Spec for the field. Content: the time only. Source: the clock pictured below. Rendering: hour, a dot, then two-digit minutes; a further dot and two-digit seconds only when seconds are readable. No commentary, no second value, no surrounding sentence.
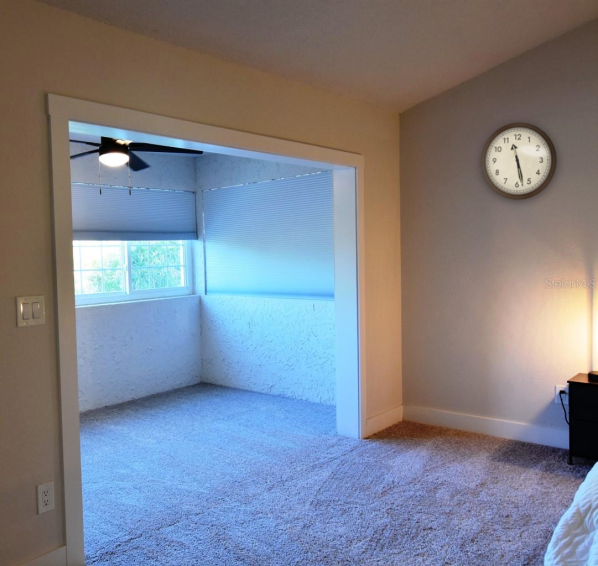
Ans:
11.28
